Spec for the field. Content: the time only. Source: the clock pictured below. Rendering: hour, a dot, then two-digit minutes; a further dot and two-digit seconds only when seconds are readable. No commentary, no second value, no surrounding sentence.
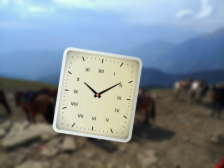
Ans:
10.09
